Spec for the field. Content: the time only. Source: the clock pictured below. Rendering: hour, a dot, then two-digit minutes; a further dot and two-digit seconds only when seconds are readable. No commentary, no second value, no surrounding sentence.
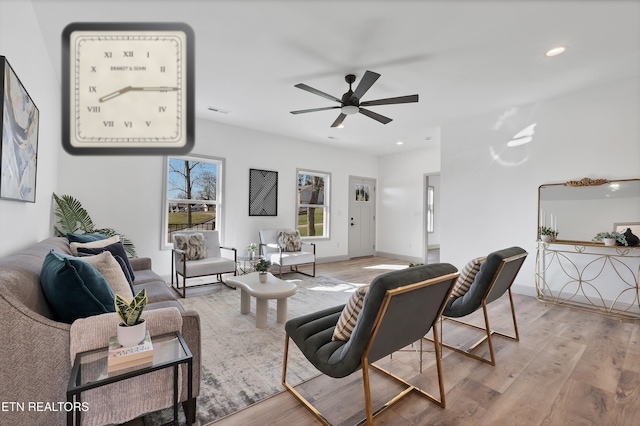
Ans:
8.15
